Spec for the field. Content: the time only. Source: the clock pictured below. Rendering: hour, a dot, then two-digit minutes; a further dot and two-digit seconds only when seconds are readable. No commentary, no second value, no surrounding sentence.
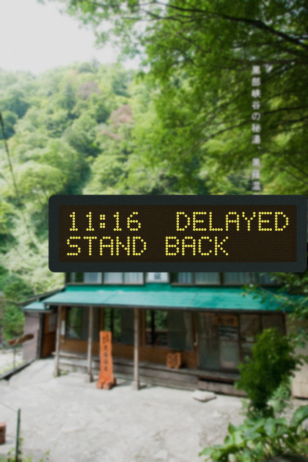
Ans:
11.16
